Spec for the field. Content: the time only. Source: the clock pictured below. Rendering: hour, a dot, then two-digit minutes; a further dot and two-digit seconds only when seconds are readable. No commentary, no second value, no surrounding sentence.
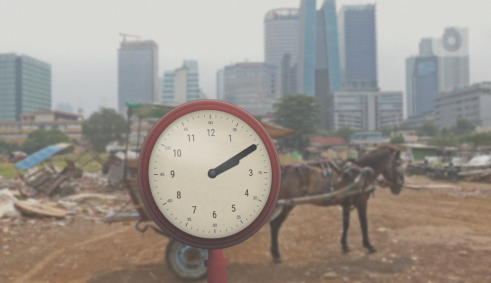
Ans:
2.10
